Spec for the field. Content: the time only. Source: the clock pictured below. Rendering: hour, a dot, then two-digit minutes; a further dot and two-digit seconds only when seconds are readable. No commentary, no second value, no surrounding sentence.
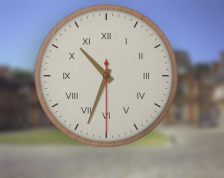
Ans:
10.33.30
